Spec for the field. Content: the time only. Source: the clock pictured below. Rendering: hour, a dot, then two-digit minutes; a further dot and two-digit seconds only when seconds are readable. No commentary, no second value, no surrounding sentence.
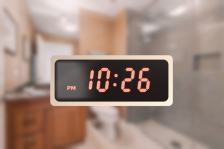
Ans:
10.26
